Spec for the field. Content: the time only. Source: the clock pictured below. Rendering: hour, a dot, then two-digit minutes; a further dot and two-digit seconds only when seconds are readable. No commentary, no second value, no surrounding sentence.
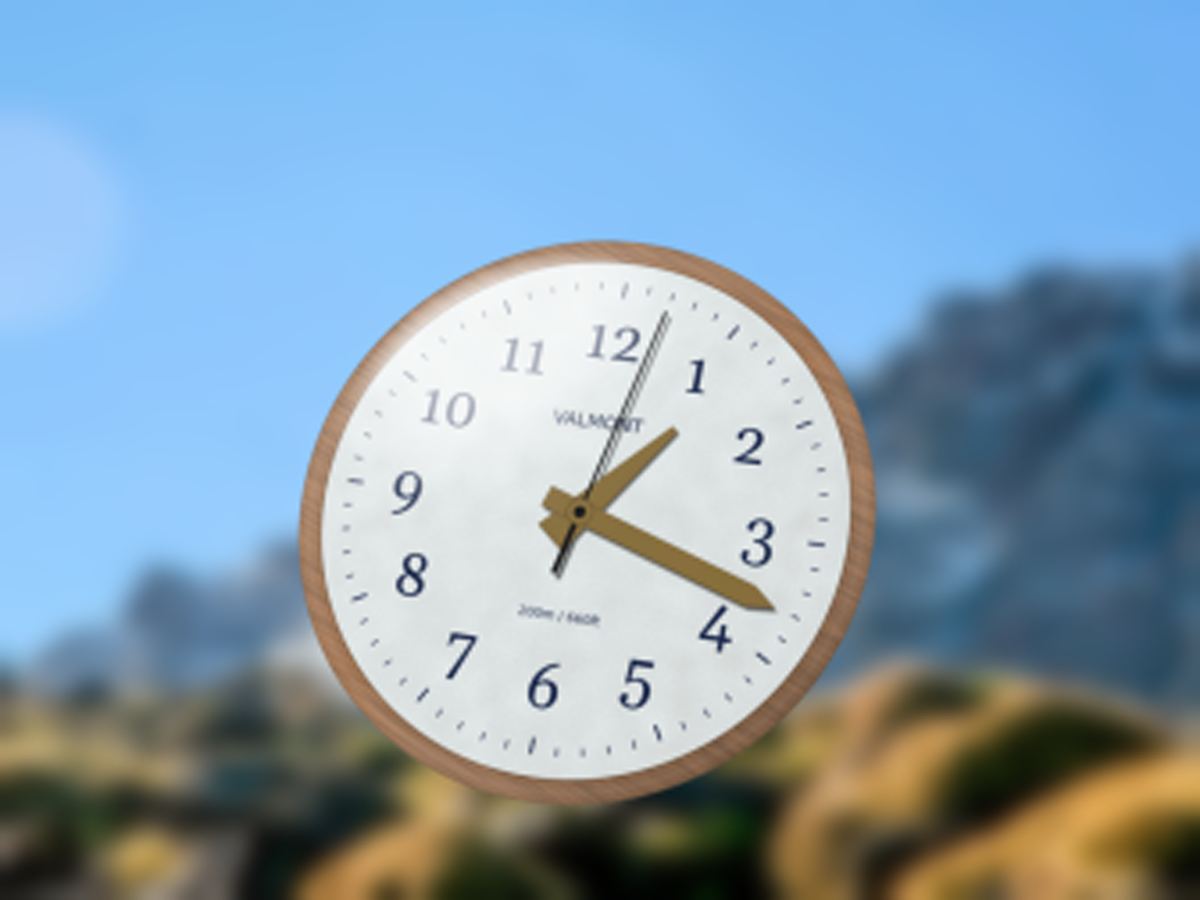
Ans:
1.18.02
